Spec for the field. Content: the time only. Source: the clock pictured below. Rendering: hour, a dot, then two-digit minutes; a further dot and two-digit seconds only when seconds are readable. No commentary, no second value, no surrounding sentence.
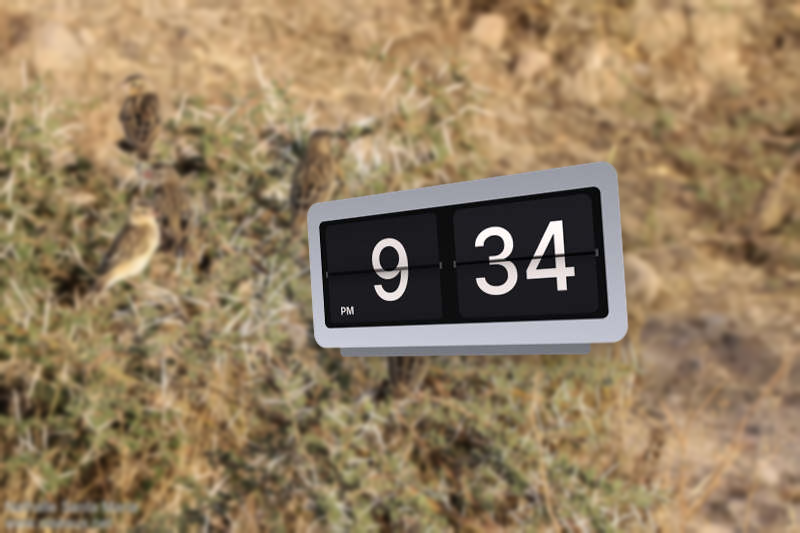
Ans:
9.34
